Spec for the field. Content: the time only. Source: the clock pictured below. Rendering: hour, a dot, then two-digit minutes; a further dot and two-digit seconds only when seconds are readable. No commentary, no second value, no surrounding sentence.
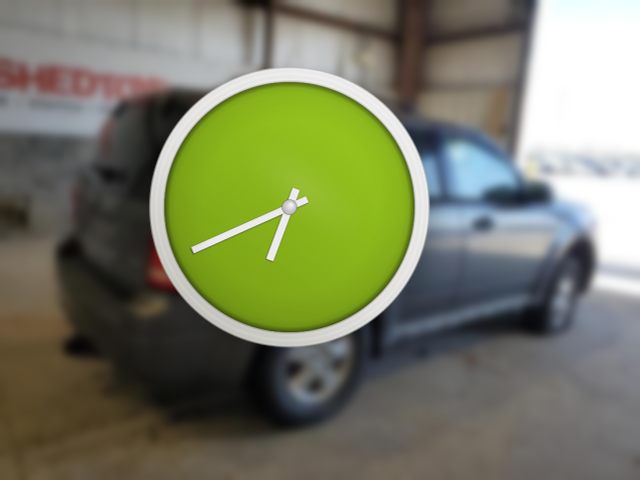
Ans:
6.41
